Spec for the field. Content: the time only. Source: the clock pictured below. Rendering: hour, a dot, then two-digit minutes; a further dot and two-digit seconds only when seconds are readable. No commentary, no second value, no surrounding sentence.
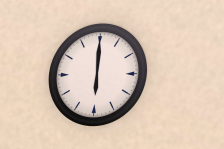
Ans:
6.00
